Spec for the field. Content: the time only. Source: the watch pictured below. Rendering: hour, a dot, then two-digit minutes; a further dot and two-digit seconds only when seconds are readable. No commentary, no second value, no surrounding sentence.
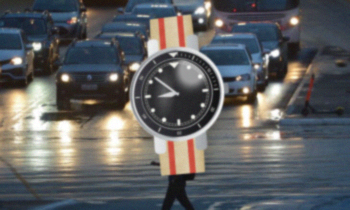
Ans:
8.52
